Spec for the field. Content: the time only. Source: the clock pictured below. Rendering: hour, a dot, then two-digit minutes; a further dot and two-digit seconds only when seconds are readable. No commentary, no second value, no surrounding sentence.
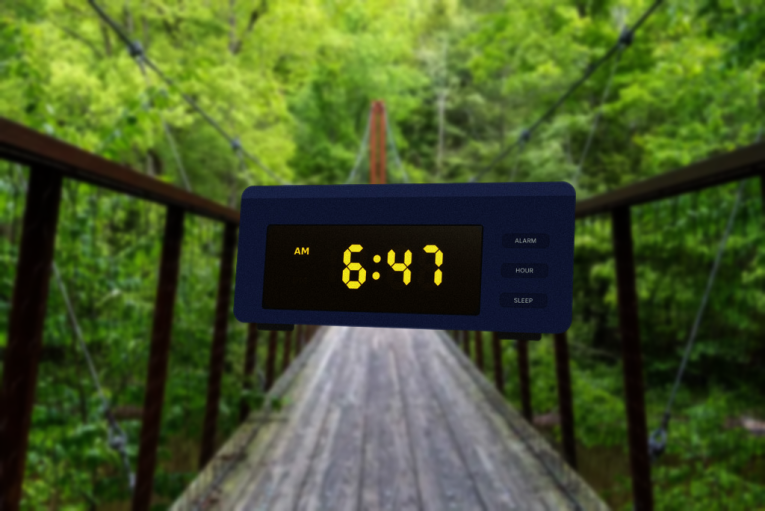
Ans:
6.47
